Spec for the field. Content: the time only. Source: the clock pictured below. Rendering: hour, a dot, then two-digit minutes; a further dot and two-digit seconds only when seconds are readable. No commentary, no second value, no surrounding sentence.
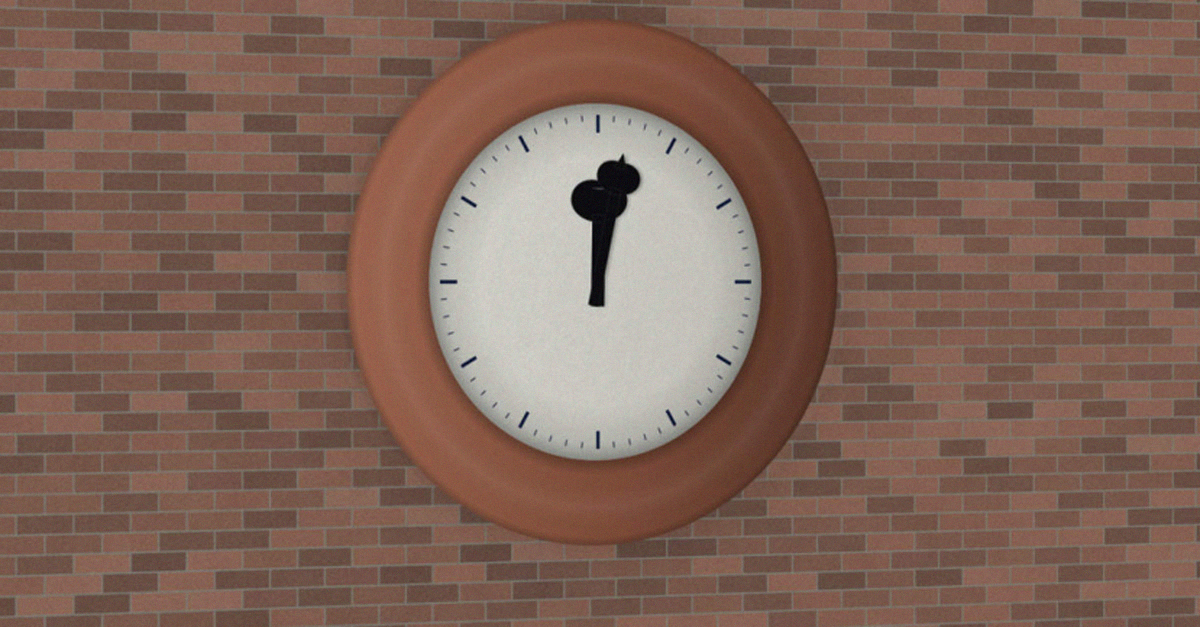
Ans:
12.02
